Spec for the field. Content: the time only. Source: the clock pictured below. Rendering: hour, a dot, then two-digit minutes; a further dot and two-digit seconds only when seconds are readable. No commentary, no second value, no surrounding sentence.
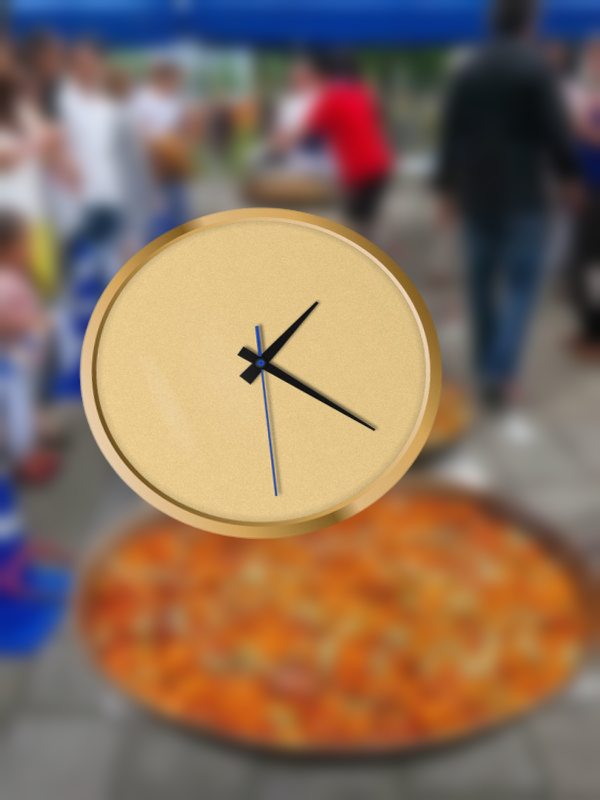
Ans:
1.20.29
